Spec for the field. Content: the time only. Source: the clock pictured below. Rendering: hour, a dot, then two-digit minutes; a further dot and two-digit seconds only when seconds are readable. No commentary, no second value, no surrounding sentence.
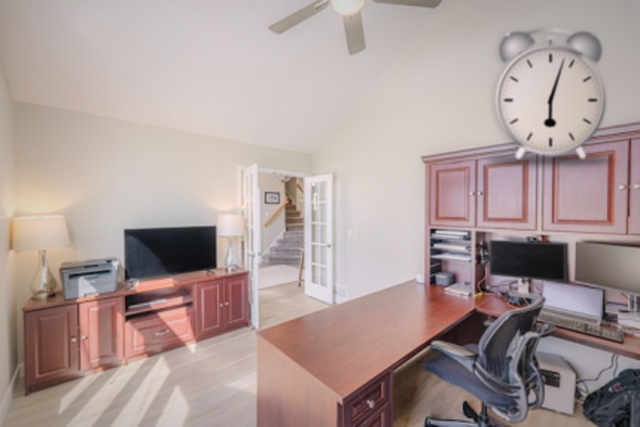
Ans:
6.03
